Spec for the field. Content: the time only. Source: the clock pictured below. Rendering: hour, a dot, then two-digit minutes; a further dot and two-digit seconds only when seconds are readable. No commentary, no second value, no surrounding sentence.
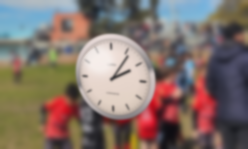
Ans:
2.06
